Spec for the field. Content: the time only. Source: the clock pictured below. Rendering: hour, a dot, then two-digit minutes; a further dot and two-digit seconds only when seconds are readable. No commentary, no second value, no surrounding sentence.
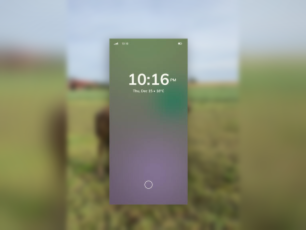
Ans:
10.16
